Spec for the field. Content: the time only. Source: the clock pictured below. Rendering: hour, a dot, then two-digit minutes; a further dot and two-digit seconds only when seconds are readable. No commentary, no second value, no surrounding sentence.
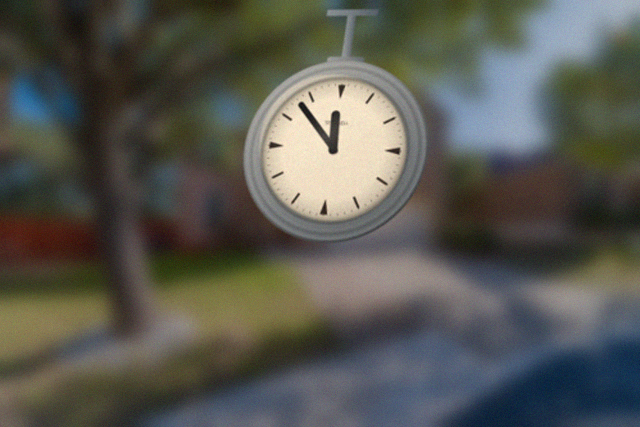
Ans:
11.53
